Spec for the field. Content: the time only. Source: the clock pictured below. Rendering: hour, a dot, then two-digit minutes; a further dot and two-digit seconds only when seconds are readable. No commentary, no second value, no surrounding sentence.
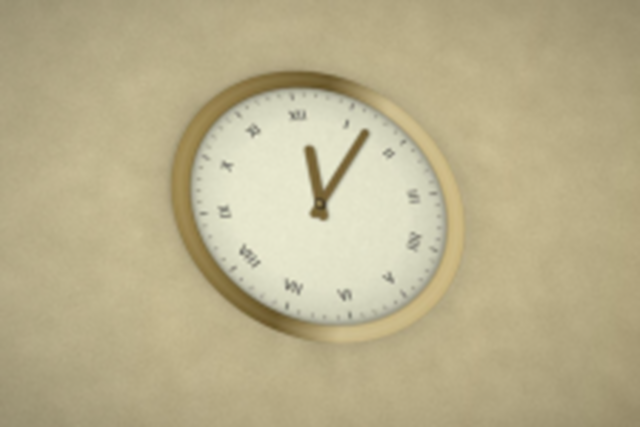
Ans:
12.07
